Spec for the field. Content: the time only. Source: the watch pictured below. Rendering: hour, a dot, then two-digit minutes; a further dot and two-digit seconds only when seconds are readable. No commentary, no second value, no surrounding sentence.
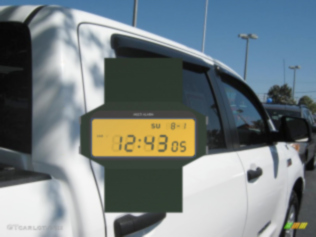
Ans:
12.43.05
